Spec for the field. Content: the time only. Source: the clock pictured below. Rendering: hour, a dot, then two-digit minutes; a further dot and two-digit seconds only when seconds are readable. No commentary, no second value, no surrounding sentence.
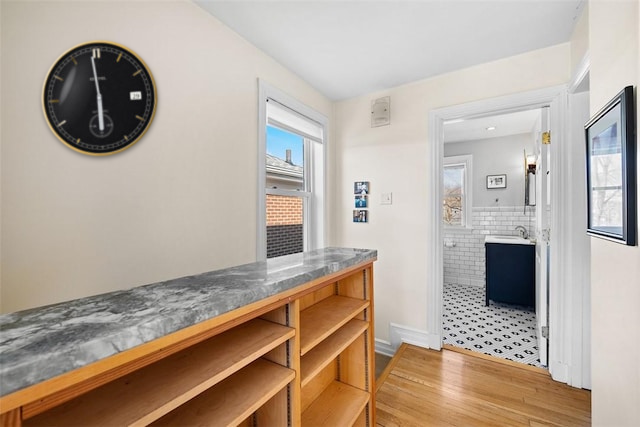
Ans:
5.59
